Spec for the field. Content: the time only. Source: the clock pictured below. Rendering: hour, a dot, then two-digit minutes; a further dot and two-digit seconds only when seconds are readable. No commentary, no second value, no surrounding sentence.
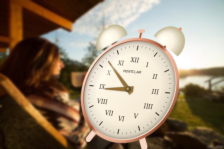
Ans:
8.52
